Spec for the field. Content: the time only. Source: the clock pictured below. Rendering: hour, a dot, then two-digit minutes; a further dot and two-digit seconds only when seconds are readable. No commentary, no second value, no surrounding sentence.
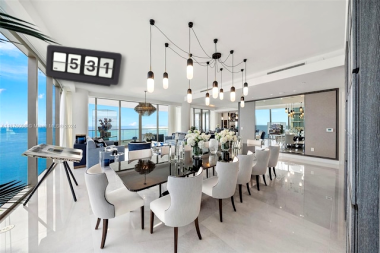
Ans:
5.31
